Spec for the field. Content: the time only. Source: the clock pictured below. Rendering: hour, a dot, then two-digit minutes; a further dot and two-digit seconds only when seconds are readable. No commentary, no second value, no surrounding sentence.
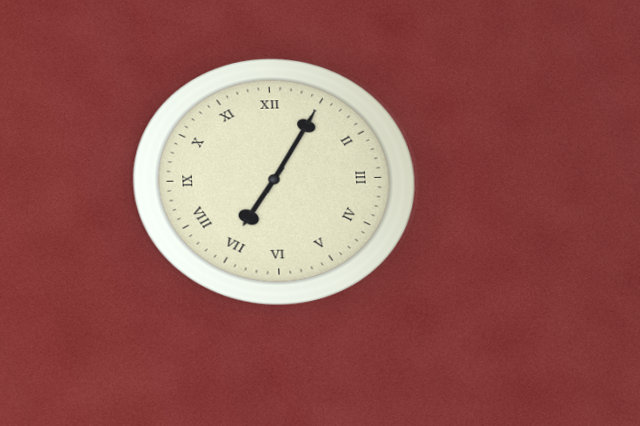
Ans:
7.05
